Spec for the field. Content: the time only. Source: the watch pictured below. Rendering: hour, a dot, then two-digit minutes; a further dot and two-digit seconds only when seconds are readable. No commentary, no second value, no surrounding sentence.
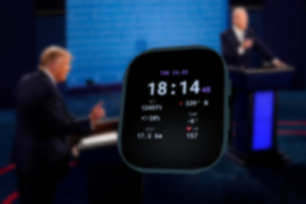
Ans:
18.14
